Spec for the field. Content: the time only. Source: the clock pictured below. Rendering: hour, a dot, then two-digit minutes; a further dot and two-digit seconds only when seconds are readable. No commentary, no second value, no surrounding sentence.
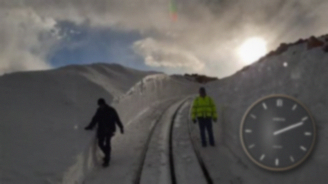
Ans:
2.11
